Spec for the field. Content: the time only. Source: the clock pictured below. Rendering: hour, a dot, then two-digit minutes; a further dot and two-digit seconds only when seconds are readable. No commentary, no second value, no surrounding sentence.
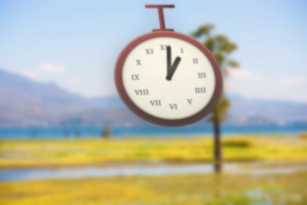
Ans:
1.01
